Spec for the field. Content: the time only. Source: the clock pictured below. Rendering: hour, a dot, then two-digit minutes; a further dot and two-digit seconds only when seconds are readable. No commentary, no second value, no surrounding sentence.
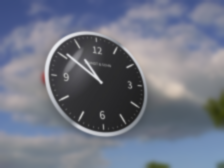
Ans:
10.51
